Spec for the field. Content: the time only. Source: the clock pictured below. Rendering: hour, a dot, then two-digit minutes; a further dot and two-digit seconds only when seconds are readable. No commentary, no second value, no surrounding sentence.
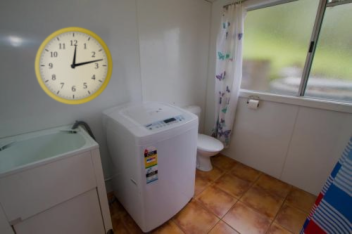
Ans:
12.13
